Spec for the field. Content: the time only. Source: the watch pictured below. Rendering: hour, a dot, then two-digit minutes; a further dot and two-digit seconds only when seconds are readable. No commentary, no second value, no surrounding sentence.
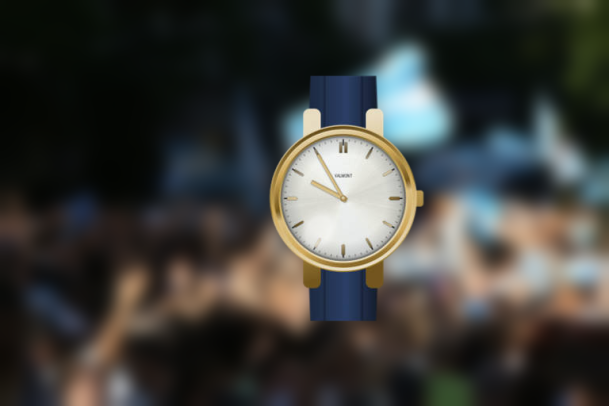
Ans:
9.55
